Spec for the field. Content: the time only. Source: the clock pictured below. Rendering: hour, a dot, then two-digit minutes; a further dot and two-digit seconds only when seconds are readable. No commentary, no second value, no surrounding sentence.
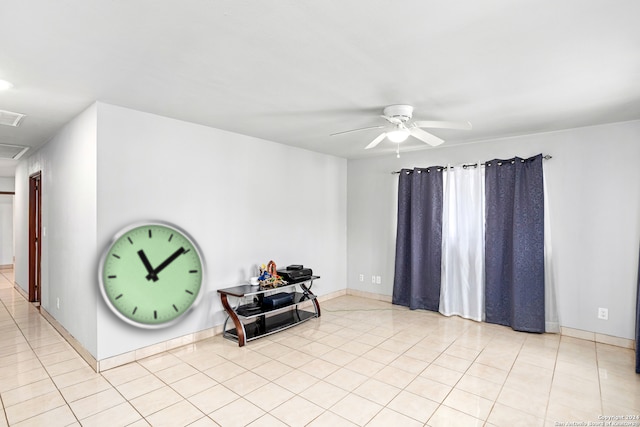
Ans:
11.09
